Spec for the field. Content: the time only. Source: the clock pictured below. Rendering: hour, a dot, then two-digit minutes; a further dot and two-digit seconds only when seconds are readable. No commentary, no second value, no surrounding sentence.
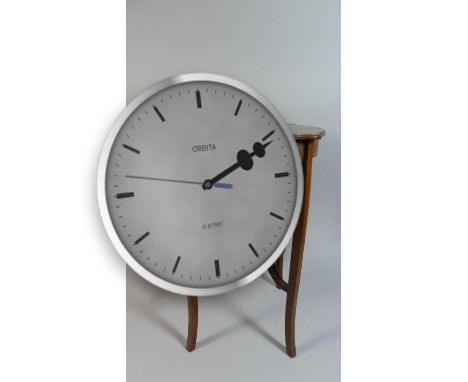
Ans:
2.10.47
